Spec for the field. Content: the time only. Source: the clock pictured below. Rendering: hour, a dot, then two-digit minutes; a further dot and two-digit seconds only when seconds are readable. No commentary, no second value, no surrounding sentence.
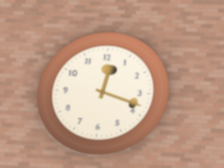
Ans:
12.18
